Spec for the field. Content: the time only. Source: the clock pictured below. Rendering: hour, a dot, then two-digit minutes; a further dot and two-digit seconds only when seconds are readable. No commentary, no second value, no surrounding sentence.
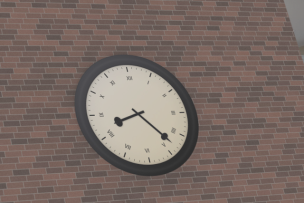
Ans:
8.23
